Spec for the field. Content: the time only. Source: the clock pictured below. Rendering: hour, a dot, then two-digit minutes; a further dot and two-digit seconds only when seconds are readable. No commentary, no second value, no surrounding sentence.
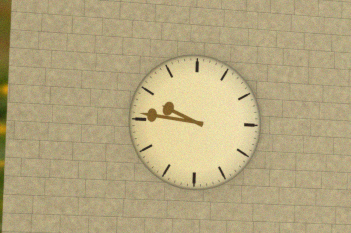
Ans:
9.46
